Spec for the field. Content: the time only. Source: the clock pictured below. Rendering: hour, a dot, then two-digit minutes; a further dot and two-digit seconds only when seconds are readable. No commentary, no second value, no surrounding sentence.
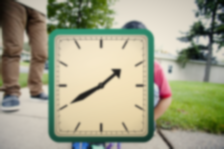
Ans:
1.40
